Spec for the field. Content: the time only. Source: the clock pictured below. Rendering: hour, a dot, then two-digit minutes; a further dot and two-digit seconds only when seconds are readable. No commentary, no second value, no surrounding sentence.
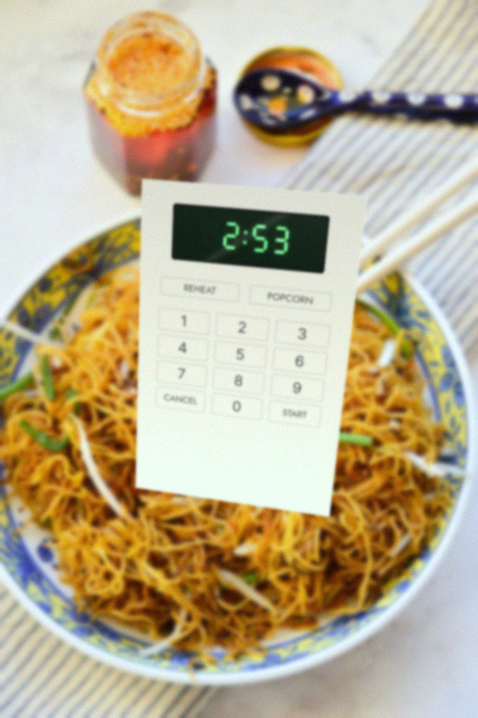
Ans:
2.53
